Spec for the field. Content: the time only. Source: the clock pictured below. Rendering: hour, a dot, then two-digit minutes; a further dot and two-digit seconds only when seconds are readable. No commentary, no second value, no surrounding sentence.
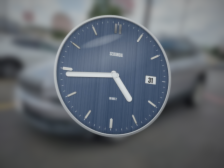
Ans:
4.44
